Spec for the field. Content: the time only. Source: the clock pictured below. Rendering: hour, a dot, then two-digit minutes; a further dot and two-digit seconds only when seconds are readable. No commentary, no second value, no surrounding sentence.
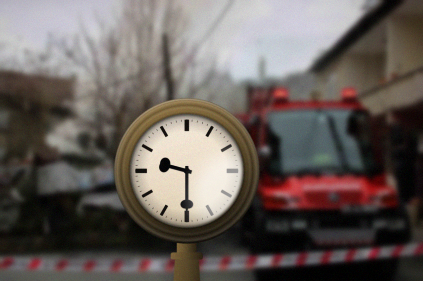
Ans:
9.30
